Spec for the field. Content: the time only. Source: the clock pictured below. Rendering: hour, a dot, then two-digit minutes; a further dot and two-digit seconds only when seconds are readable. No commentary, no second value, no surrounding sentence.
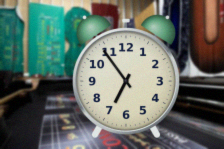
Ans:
6.54
